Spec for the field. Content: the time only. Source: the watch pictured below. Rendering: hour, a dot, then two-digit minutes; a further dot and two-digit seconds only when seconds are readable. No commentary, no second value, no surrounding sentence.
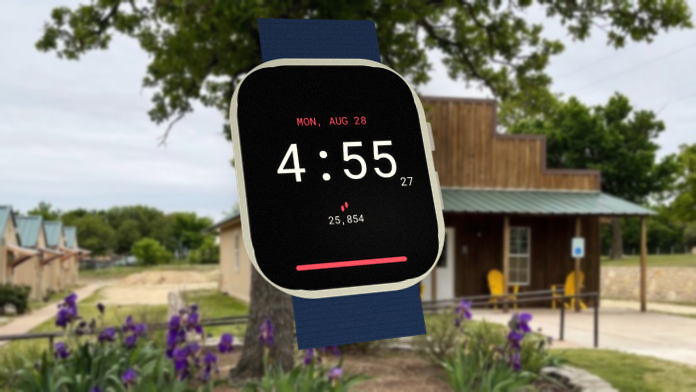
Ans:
4.55.27
